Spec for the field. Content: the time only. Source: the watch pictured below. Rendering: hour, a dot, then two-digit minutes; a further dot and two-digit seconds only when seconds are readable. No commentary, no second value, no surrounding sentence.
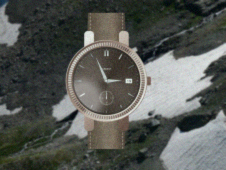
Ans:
2.56
